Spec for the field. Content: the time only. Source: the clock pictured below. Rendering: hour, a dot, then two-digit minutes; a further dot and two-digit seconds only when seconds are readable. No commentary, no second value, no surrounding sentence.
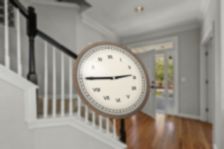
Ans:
2.45
